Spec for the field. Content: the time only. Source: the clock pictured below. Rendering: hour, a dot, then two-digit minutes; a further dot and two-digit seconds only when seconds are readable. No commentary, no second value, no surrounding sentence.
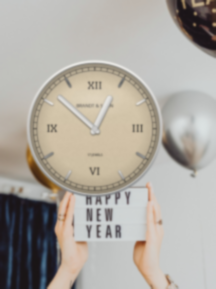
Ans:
12.52
